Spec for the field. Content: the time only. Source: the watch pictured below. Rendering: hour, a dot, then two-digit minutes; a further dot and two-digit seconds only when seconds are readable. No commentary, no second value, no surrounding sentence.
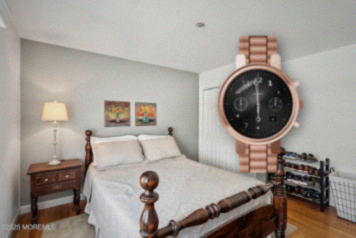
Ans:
5.59
